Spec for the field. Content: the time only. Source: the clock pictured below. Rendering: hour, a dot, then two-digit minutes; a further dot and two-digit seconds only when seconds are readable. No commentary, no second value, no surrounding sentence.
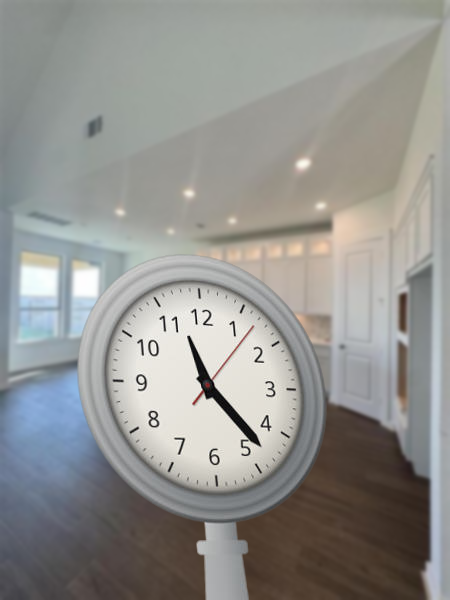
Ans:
11.23.07
